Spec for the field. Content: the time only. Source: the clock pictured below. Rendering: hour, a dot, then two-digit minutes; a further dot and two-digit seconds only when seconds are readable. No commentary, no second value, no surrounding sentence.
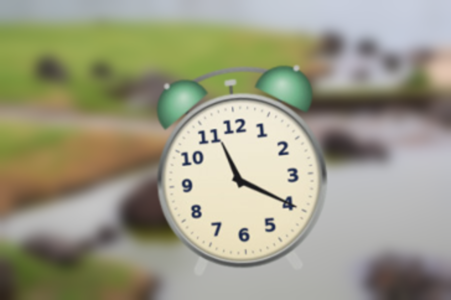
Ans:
11.20
